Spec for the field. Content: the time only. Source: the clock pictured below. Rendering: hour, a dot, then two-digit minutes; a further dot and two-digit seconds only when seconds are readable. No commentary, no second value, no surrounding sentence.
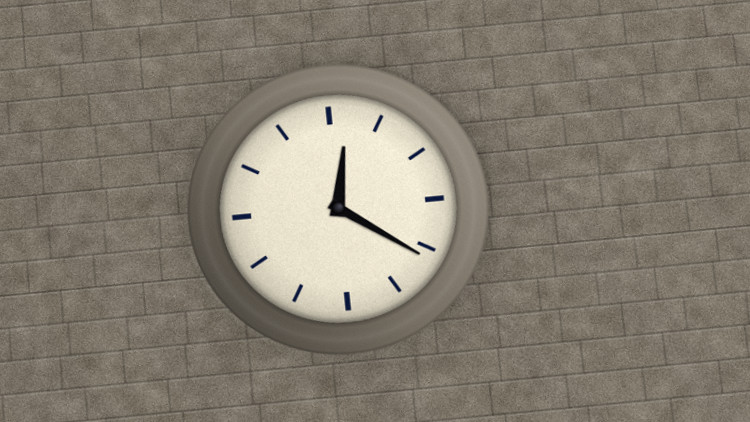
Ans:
12.21
